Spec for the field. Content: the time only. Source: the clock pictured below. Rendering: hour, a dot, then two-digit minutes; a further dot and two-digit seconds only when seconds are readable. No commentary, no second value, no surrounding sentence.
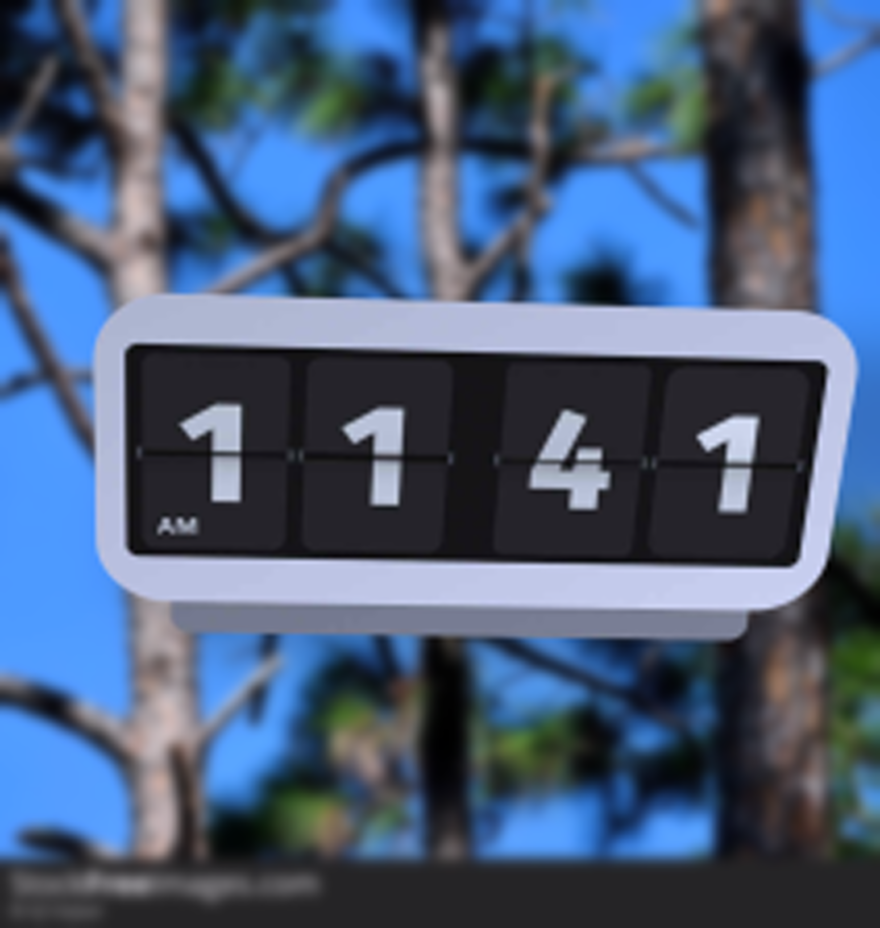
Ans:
11.41
